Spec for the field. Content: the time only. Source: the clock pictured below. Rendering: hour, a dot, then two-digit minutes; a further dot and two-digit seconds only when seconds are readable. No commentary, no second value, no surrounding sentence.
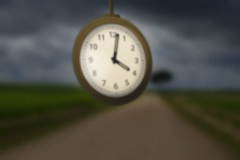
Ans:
4.02
